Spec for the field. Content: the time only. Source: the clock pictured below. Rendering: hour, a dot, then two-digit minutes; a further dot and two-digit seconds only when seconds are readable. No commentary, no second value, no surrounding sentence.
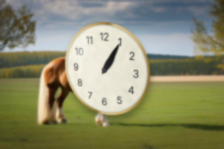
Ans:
1.05
